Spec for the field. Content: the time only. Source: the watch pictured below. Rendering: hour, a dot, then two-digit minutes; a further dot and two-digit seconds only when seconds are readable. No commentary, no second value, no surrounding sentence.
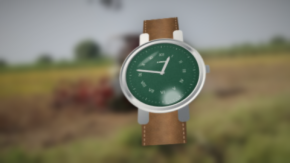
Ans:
12.47
